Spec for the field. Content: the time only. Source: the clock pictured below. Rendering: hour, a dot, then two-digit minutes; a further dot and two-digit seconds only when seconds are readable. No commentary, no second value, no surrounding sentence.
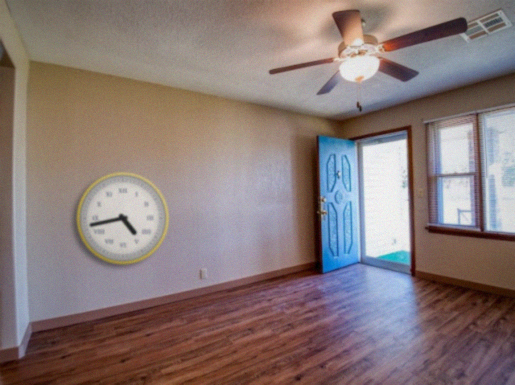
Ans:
4.43
